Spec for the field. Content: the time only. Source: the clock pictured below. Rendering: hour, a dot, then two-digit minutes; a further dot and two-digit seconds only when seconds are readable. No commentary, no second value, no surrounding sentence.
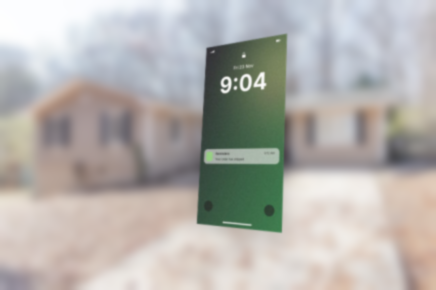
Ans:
9.04
